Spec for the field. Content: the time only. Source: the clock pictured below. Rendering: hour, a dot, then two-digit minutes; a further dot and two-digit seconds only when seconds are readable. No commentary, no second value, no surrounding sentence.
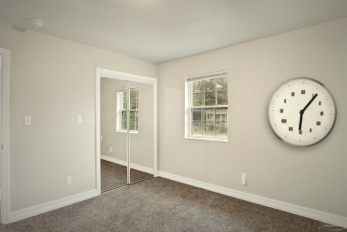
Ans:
6.06
